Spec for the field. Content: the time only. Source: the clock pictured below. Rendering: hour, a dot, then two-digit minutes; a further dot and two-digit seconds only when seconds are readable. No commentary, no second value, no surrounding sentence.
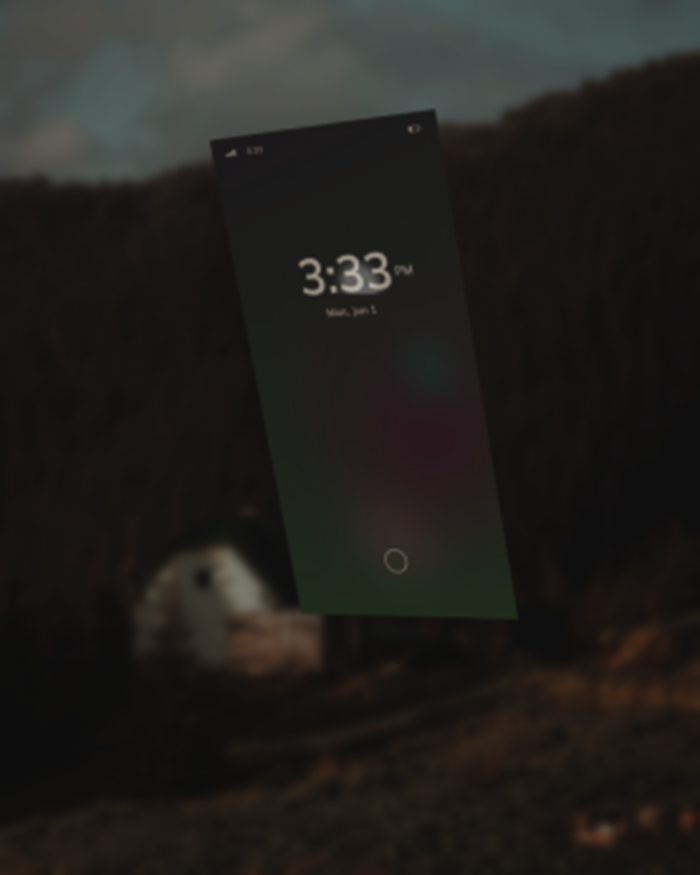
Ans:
3.33
